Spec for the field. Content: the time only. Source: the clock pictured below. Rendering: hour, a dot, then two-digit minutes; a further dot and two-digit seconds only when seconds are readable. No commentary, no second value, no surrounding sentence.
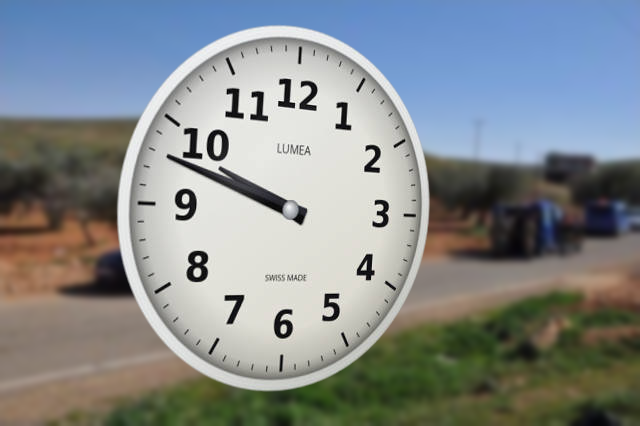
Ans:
9.48
